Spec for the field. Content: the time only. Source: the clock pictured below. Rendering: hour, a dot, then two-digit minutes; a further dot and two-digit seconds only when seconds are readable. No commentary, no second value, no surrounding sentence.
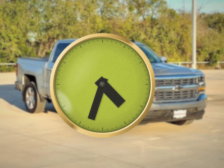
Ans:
4.33
